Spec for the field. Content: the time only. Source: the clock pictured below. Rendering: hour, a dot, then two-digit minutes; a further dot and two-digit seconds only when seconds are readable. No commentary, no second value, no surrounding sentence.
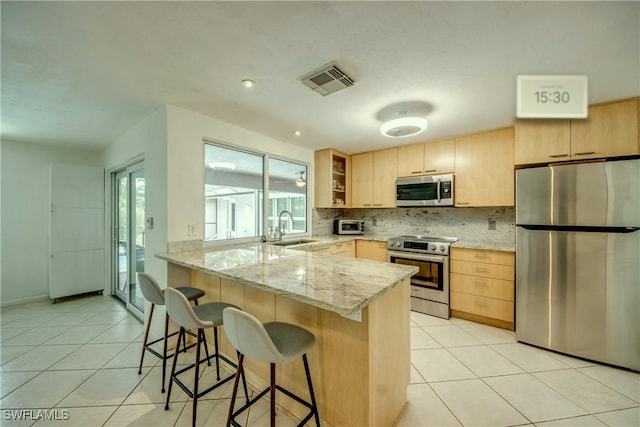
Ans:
15.30
